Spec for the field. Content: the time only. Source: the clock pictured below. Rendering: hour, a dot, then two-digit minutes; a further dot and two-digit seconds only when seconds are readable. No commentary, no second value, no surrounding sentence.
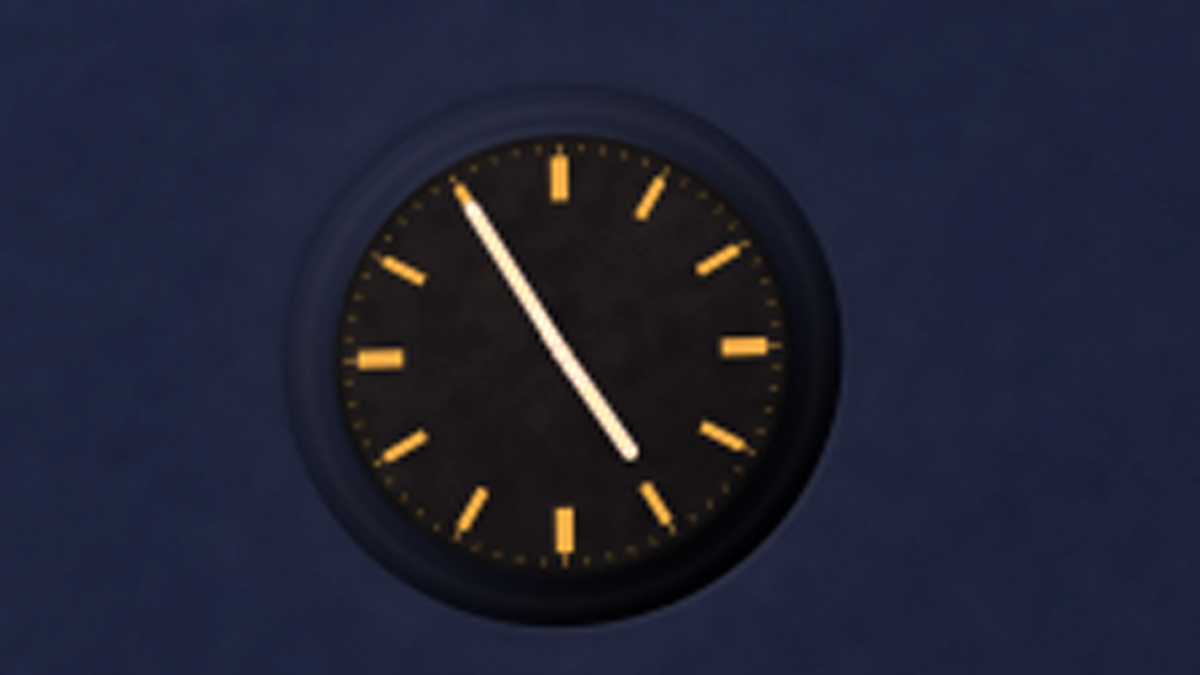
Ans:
4.55
